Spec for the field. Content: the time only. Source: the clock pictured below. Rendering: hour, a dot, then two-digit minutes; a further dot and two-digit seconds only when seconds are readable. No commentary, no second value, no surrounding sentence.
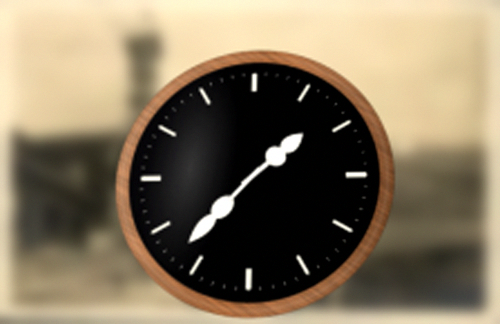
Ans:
1.37
